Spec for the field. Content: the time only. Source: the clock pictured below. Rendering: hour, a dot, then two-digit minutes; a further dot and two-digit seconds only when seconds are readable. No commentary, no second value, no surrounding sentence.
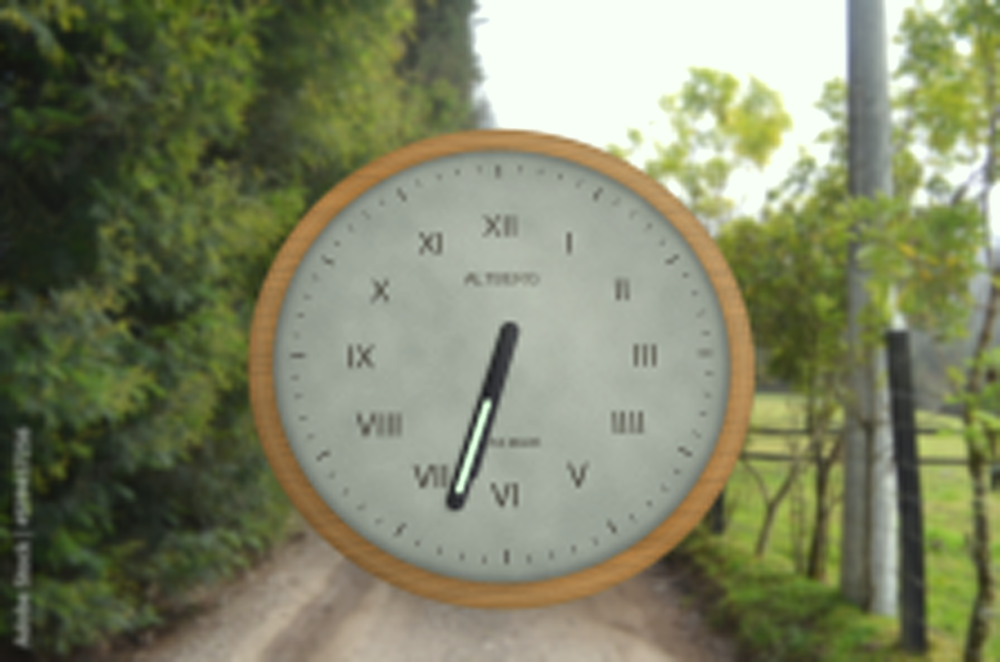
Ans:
6.33
